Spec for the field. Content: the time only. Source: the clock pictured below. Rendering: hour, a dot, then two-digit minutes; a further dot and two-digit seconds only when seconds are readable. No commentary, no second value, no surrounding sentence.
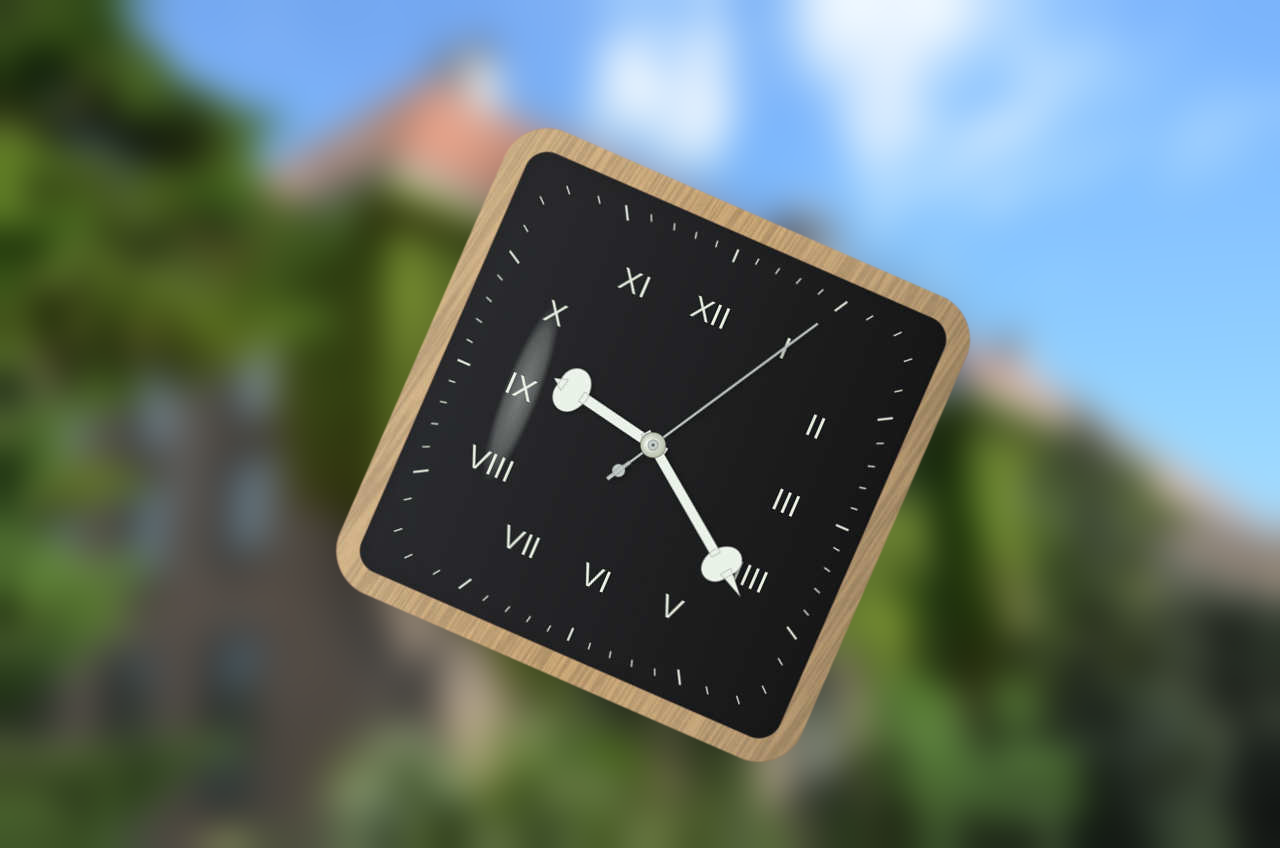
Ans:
9.21.05
